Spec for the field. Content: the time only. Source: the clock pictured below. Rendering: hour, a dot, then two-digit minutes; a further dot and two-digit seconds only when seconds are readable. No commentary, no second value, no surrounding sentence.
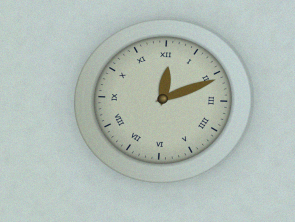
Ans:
12.11
